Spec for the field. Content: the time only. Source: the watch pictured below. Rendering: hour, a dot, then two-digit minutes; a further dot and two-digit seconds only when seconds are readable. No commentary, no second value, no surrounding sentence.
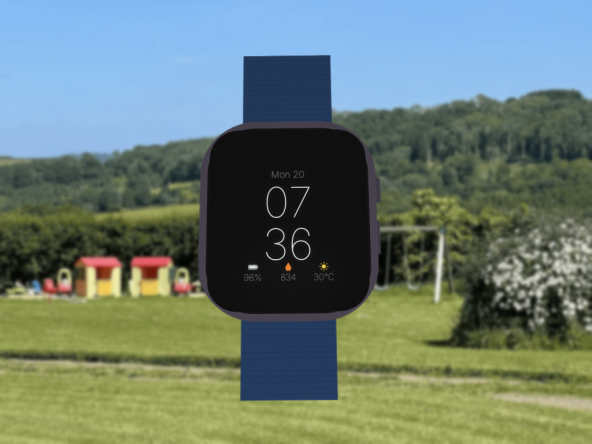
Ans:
7.36
